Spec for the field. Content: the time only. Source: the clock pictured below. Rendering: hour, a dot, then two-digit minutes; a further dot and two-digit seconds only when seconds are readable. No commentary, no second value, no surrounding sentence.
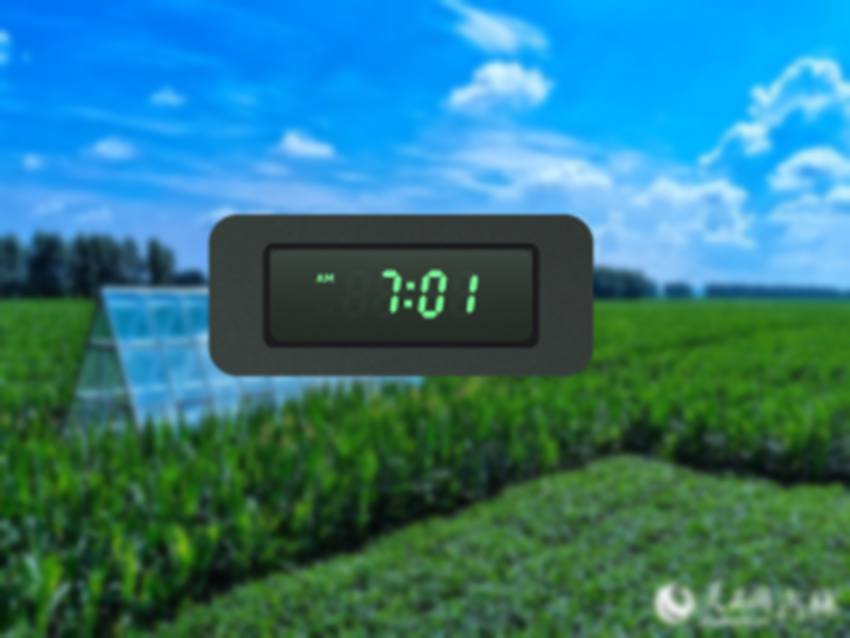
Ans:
7.01
